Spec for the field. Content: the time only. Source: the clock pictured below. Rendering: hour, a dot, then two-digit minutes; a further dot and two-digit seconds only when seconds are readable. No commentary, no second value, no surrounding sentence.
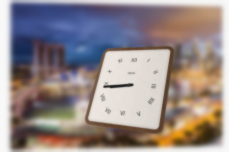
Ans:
8.44
